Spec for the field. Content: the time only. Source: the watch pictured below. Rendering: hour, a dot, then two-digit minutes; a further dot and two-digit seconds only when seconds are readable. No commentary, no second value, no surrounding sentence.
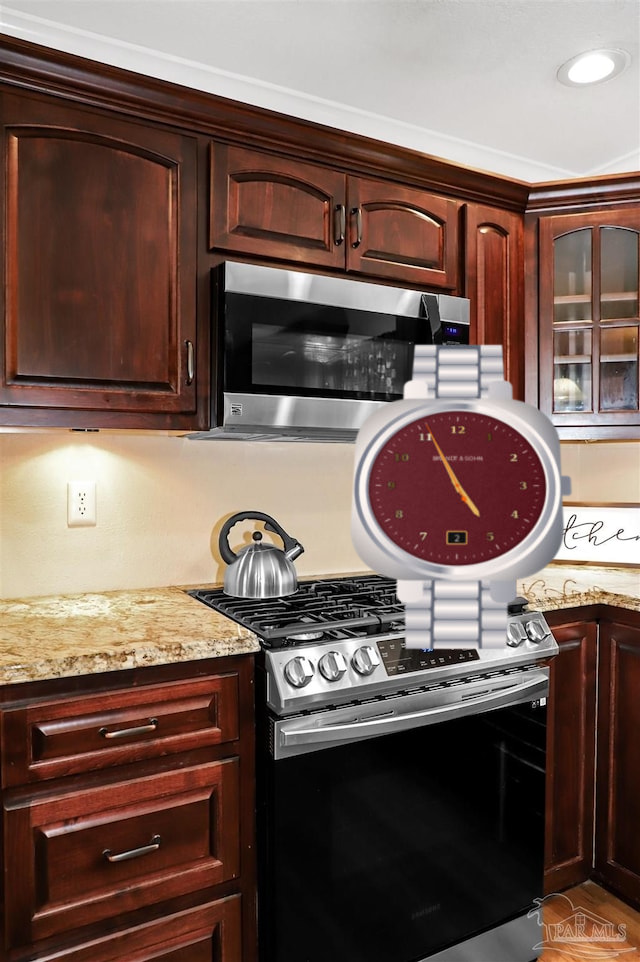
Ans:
4.55.56
